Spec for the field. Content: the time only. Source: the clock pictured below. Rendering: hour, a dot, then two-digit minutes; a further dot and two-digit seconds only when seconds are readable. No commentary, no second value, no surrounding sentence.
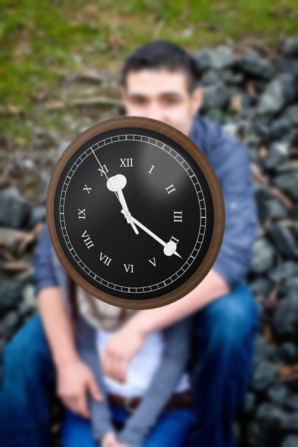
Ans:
11.20.55
